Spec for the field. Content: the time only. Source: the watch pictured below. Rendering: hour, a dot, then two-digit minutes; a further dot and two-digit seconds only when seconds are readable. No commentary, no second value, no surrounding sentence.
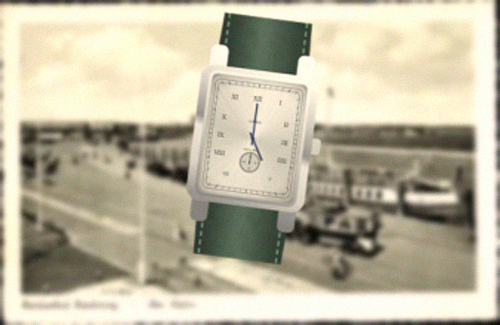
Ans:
5.00
